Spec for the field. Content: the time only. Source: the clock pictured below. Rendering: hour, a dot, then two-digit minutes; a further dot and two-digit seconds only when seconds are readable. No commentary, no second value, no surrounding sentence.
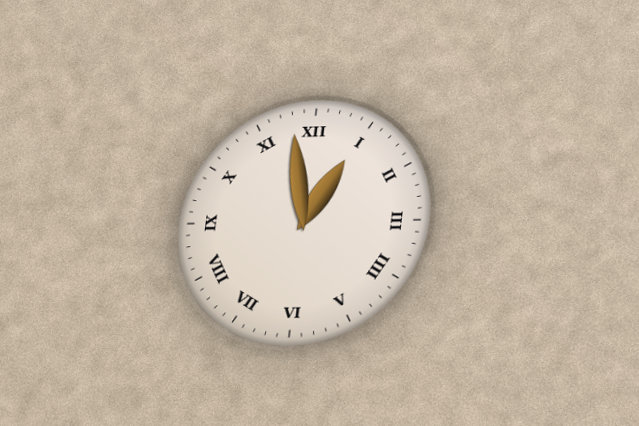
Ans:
12.58
